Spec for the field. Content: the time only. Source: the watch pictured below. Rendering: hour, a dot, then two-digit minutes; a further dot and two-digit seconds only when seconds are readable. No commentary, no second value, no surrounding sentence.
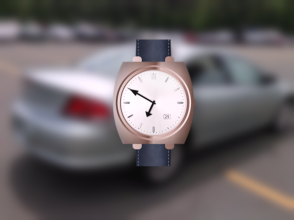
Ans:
6.50
